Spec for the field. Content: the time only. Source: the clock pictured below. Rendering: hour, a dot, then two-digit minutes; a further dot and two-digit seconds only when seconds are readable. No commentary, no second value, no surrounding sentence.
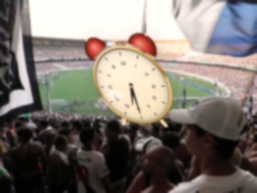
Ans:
6.30
